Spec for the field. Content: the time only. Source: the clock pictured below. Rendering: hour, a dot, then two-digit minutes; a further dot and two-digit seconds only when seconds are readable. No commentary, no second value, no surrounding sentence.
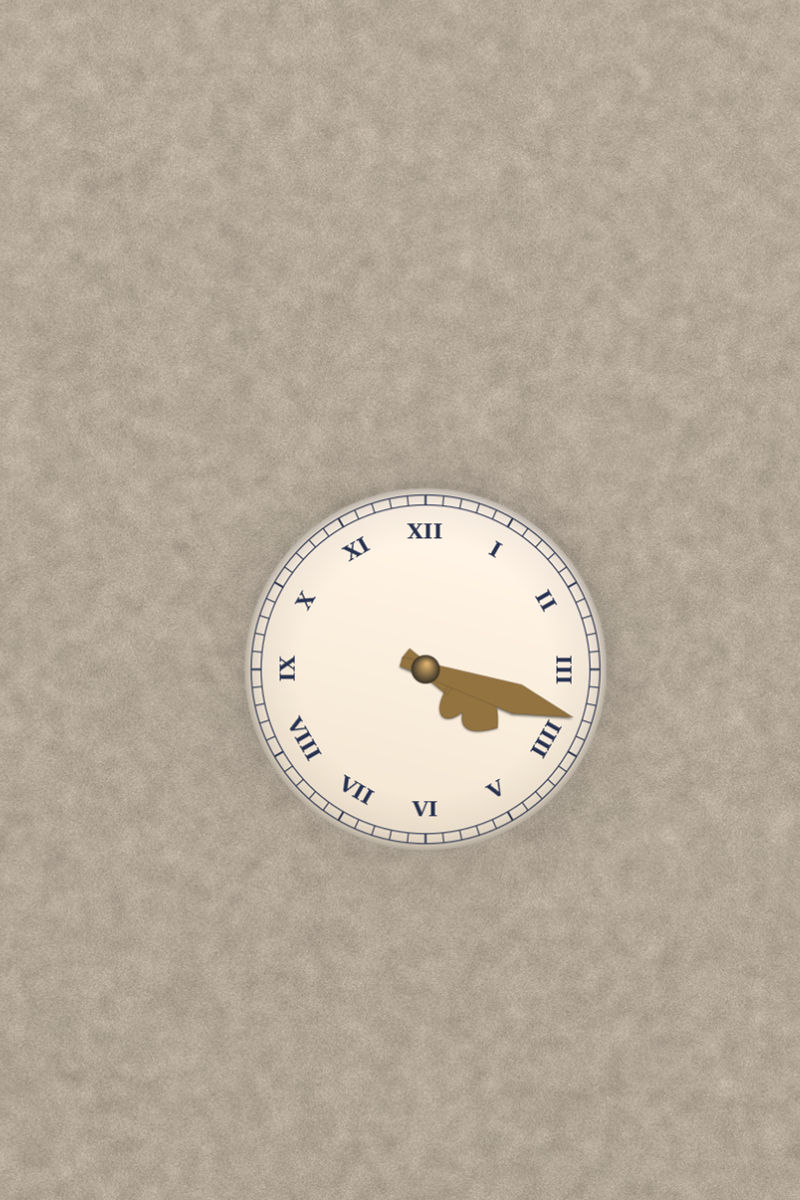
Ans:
4.18
